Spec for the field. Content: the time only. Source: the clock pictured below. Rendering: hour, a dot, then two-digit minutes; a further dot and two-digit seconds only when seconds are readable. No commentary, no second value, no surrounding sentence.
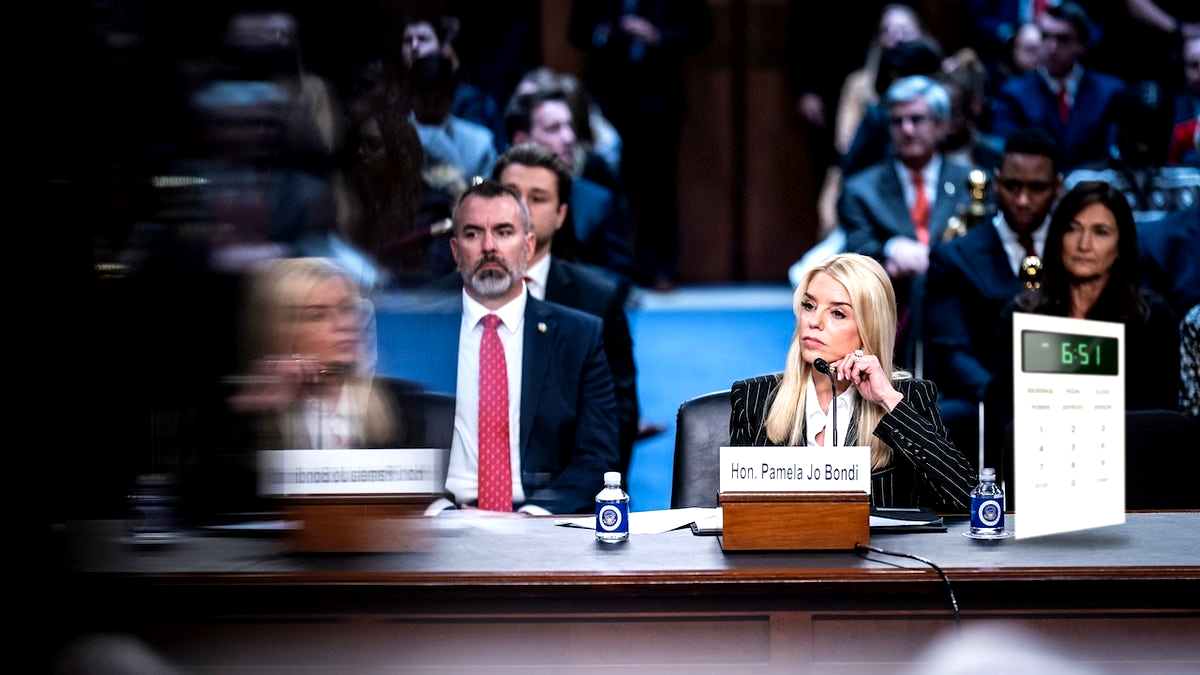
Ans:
6.51
